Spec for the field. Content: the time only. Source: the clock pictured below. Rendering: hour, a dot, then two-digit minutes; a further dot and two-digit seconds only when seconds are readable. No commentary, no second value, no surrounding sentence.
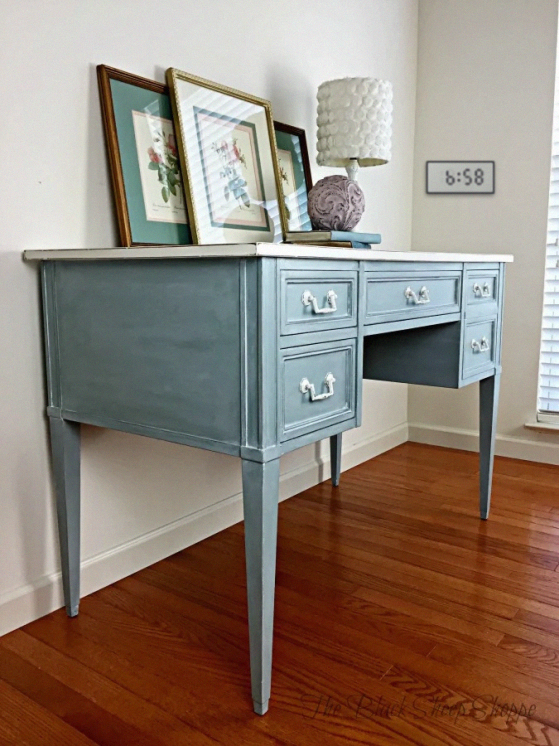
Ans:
6.58
